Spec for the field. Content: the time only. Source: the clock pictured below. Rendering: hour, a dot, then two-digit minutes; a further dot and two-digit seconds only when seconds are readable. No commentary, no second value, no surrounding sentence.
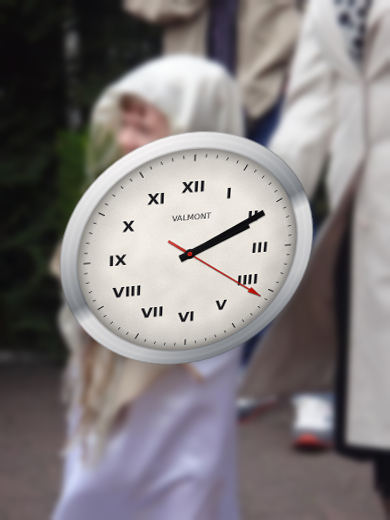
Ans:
2.10.21
